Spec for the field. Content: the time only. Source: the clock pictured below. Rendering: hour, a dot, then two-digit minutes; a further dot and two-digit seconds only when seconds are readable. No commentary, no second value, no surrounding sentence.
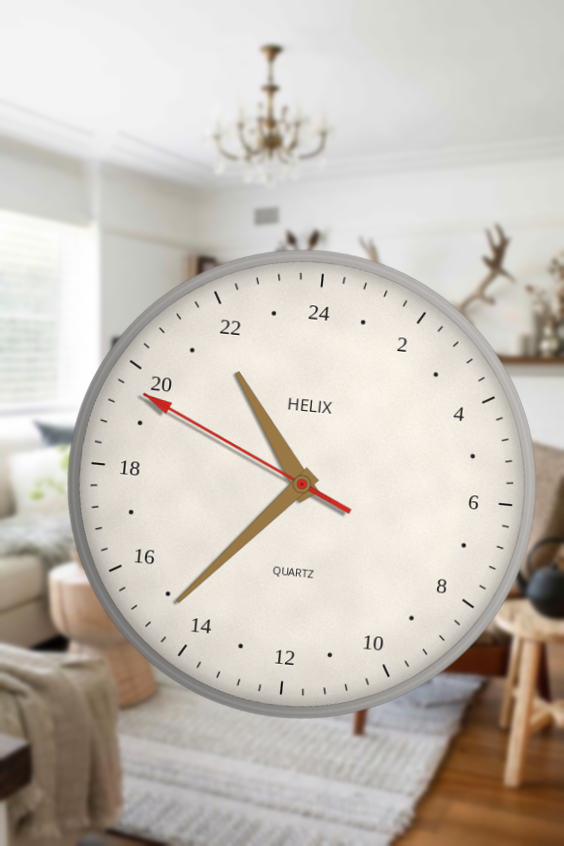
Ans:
21.36.49
